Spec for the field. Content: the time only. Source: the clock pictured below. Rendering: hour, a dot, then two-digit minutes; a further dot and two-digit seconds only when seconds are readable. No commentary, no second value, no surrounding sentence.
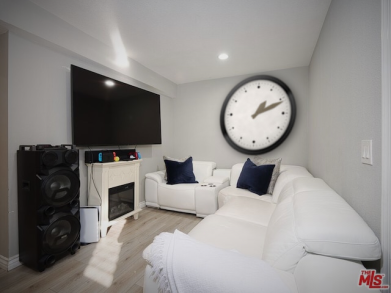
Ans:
1.11
